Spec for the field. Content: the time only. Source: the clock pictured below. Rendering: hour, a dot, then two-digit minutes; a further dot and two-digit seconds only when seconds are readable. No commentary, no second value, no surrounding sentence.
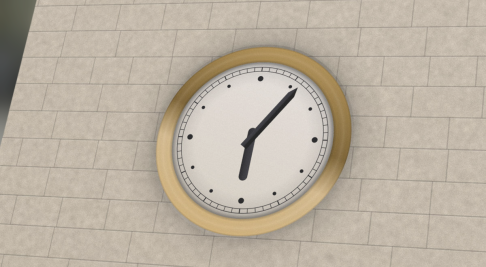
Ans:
6.06
